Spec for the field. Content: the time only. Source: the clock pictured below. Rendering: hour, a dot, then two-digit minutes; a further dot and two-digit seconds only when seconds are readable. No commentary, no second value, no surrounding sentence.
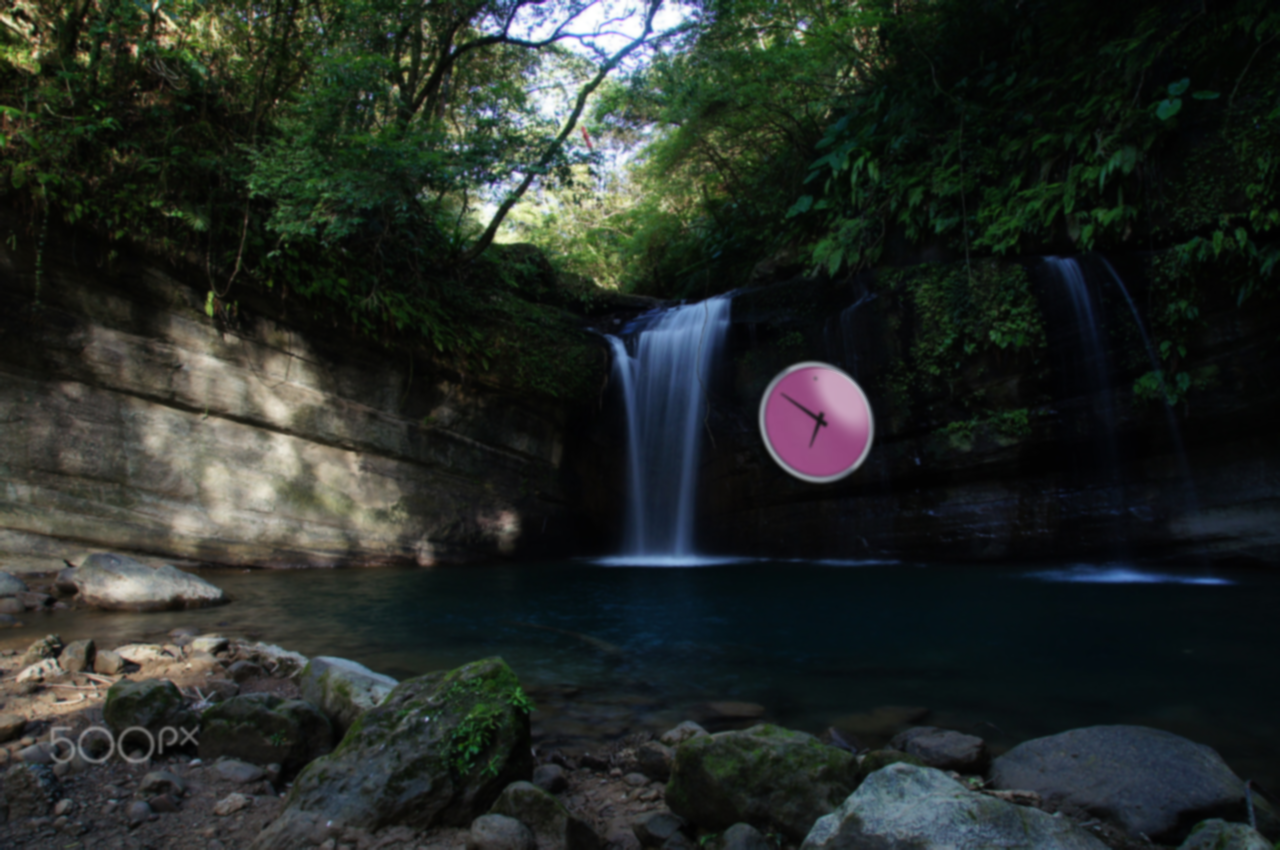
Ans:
6.51
